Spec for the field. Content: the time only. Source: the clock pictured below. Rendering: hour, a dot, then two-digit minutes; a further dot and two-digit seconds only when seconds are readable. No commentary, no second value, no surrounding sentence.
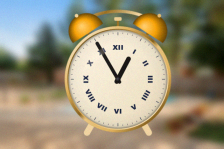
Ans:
12.55
